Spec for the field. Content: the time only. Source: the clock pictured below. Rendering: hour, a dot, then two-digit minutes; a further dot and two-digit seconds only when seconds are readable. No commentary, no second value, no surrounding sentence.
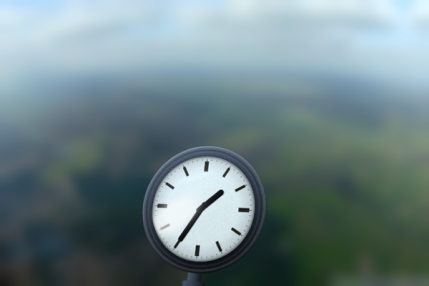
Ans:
1.35
